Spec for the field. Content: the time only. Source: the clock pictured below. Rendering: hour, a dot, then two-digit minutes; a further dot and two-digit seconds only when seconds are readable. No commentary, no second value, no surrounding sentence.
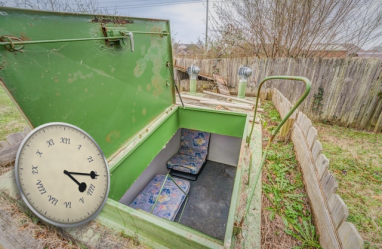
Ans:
4.15
